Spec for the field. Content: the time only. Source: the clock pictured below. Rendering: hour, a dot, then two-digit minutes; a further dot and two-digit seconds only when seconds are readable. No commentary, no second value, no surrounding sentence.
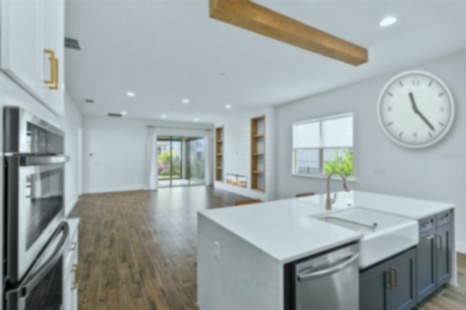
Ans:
11.23
